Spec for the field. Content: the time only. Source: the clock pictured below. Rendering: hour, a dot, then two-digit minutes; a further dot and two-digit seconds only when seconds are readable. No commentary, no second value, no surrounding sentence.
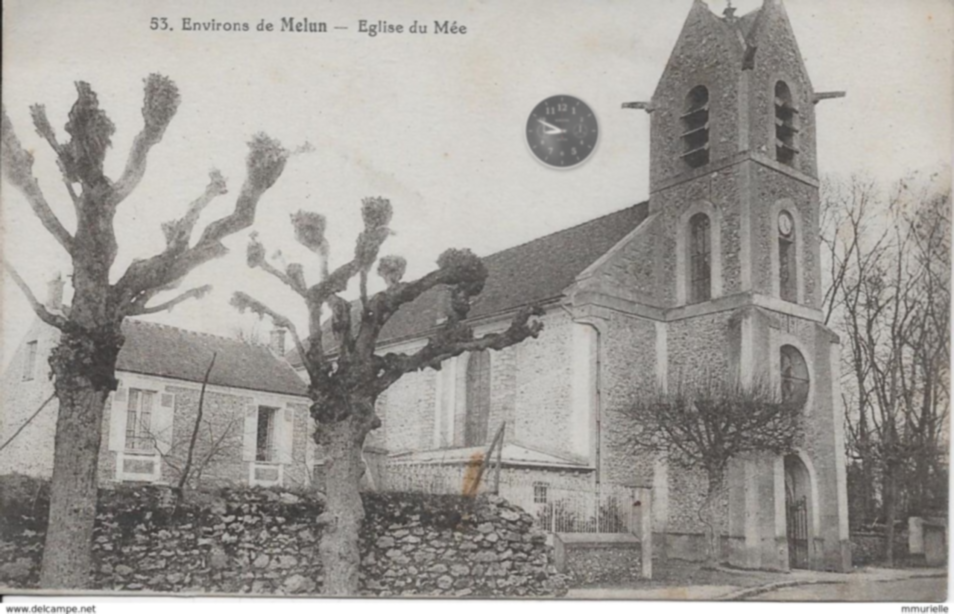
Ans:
8.49
